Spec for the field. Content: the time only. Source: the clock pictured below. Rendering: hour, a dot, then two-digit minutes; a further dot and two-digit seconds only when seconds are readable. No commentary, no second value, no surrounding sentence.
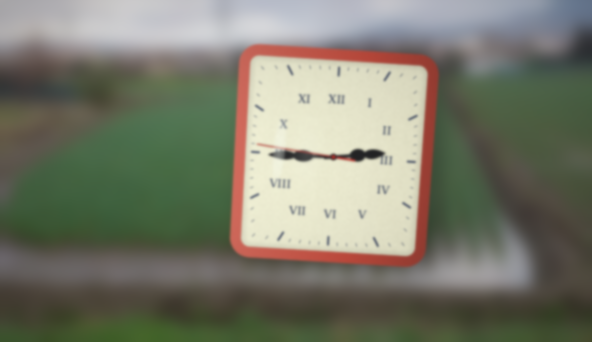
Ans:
2.44.46
